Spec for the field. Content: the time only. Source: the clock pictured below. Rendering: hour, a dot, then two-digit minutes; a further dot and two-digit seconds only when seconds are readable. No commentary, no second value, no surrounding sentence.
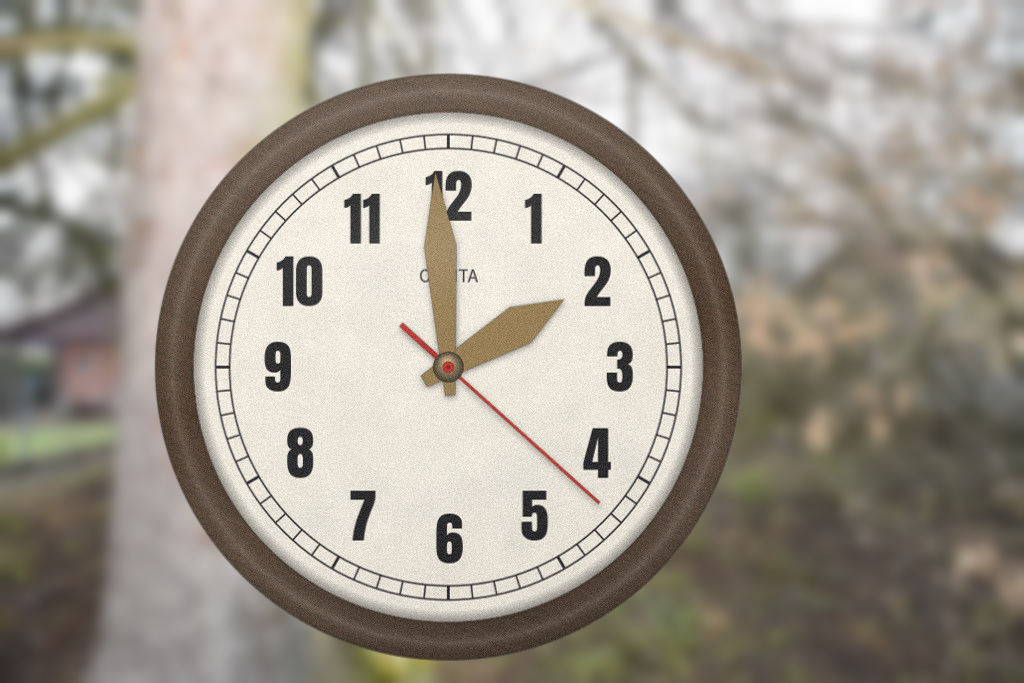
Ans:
1.59.22
